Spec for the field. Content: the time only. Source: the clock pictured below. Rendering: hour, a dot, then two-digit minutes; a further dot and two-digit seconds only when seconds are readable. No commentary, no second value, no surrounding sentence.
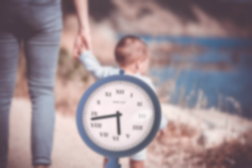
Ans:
5.43
